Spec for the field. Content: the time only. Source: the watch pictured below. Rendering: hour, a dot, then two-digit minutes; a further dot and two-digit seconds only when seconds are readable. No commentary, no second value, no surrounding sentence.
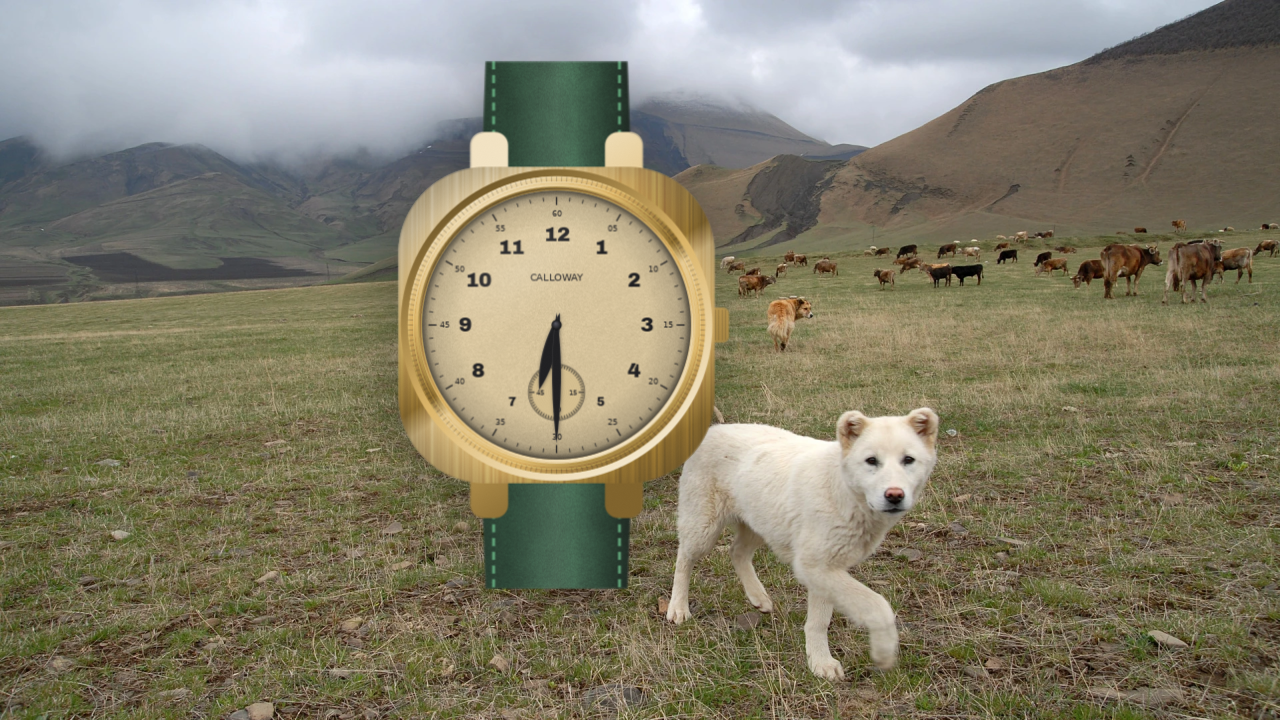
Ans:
6.30
